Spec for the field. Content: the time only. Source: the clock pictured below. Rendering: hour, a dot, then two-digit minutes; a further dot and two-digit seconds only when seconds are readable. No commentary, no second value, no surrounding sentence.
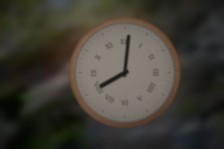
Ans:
8.01
